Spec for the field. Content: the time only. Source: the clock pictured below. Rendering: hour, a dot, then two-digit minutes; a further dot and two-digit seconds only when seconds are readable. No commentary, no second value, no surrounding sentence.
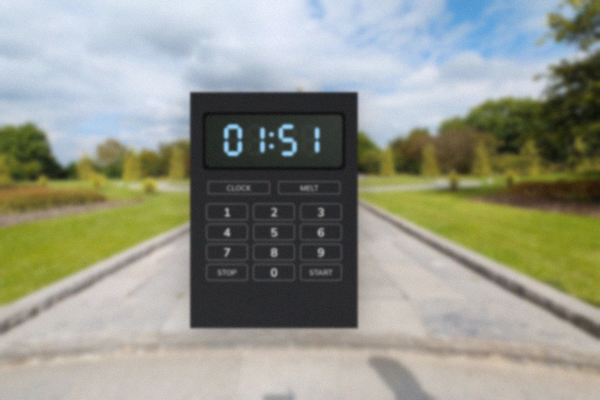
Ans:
1.51
